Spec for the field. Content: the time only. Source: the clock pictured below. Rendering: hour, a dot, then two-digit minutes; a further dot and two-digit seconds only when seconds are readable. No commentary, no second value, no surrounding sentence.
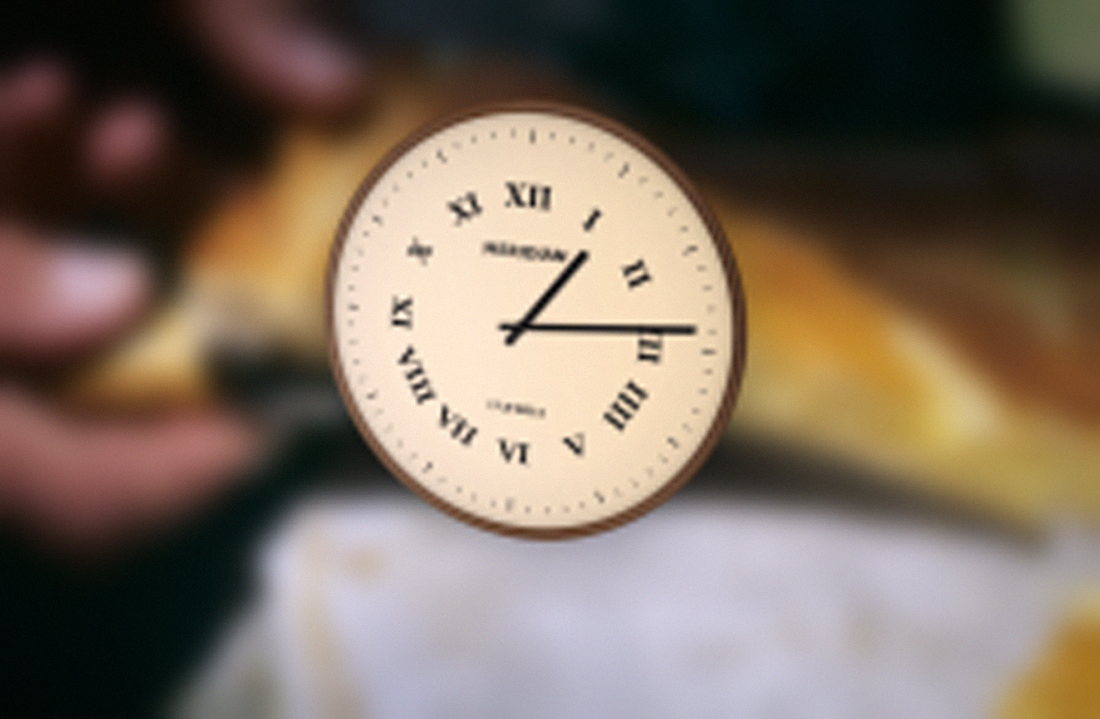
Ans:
1.14
